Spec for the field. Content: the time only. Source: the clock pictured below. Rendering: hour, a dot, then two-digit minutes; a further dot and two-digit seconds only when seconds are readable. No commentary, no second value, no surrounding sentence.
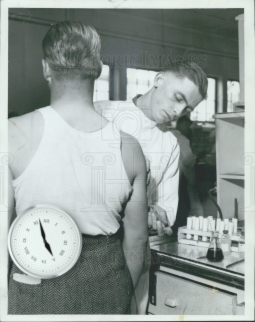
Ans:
4.57
